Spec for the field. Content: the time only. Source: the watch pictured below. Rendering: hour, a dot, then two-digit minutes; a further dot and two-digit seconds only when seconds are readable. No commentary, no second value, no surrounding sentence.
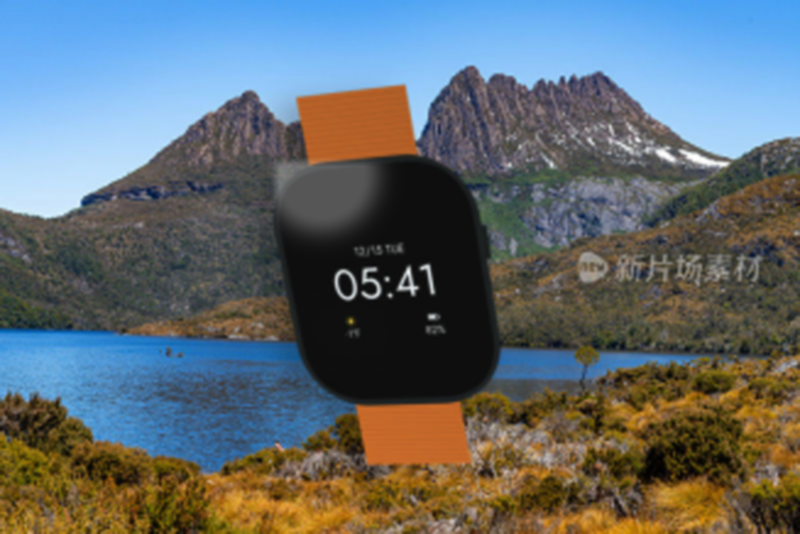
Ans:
5.41
